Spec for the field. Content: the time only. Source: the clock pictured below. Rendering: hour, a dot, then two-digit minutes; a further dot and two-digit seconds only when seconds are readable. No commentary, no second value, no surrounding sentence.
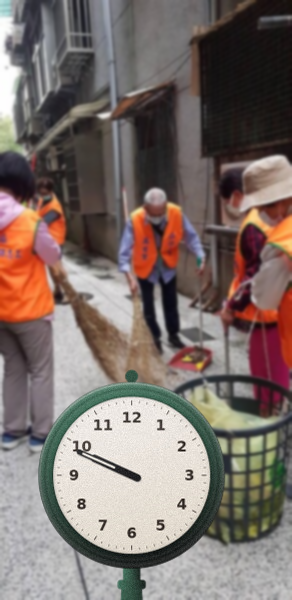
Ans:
9.49
